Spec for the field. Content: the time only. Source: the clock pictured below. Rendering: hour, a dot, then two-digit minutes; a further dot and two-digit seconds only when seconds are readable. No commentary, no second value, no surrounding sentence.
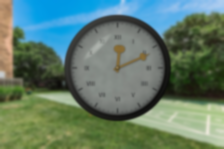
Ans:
12.11
